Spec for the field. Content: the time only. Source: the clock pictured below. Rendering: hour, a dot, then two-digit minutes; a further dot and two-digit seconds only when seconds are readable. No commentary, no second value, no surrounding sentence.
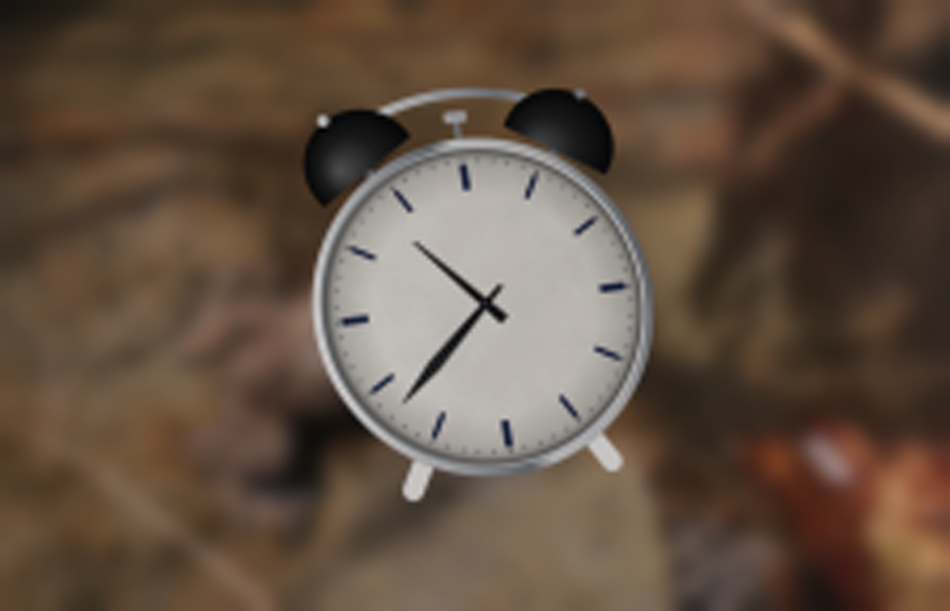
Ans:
10.38
